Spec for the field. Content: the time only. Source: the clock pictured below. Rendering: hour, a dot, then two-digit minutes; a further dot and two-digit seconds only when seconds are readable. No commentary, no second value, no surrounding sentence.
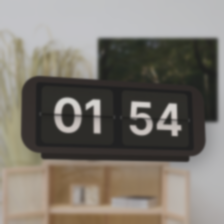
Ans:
1.54
